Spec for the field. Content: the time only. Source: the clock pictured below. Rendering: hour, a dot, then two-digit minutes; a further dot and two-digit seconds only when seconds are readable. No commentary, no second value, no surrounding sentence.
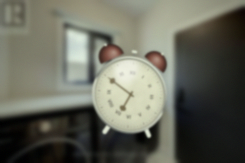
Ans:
6.50
